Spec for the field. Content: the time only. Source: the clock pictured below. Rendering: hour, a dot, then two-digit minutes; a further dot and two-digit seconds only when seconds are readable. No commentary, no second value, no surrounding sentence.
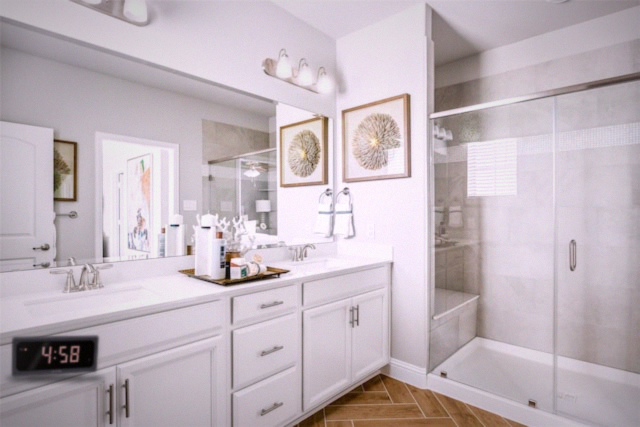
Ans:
4.58
